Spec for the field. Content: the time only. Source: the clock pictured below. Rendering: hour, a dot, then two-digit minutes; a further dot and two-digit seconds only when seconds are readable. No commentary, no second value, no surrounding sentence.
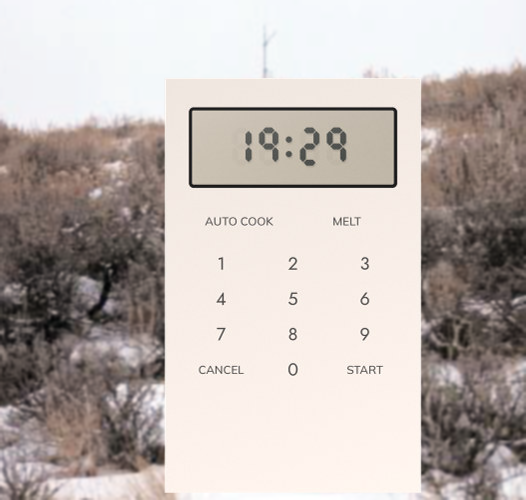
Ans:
19.29
